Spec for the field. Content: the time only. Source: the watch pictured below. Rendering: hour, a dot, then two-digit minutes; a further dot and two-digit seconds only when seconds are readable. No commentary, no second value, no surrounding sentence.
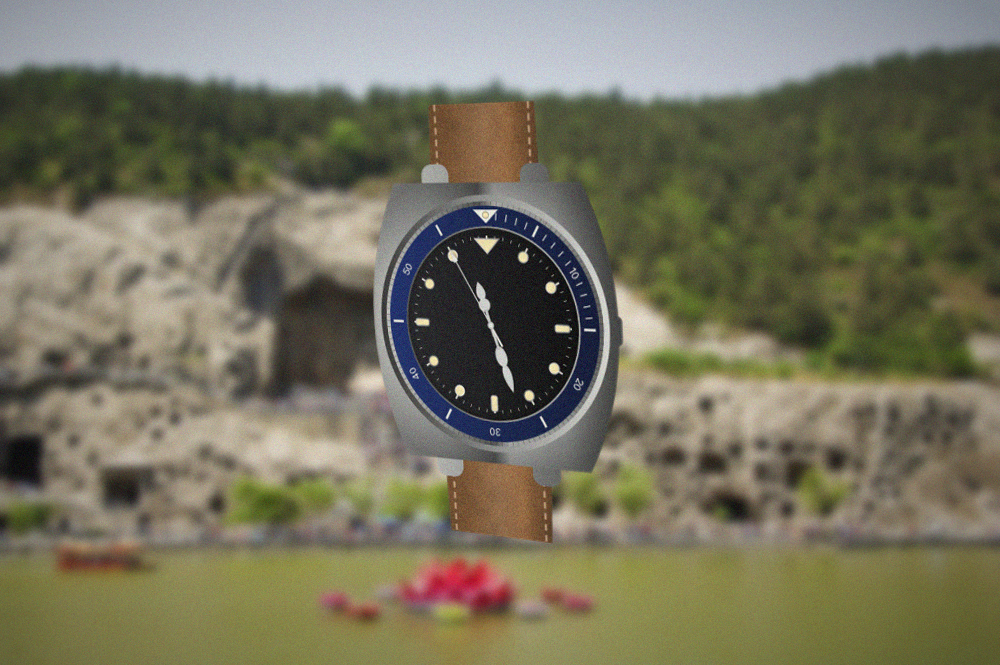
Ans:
11.26.55
